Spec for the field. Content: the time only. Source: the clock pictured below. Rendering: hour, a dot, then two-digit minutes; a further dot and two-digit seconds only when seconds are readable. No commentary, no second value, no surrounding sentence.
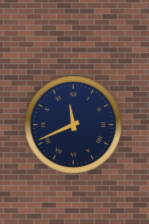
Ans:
11.41
